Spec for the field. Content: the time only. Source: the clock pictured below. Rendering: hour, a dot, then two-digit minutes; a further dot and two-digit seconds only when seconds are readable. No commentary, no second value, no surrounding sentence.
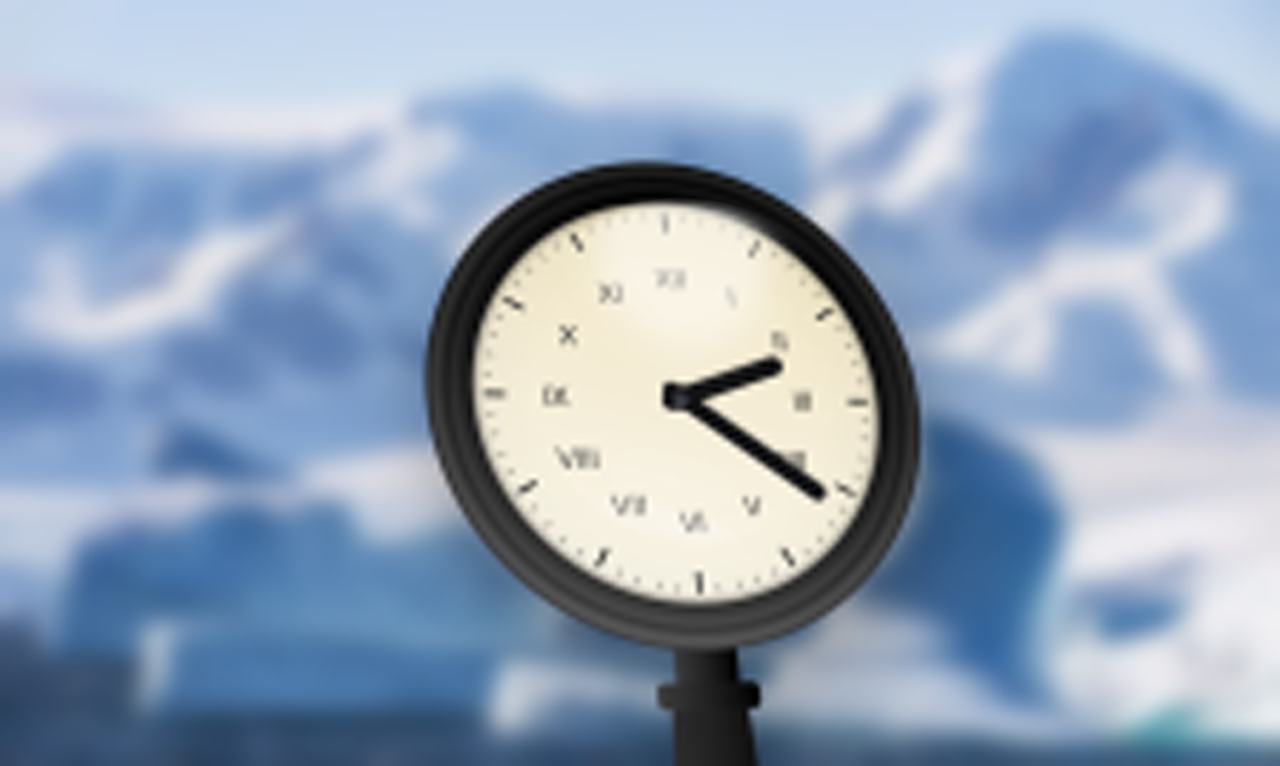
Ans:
2.21
